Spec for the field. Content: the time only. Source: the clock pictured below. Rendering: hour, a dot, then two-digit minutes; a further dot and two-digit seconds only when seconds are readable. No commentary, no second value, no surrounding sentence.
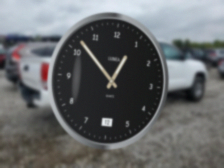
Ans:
12.52
